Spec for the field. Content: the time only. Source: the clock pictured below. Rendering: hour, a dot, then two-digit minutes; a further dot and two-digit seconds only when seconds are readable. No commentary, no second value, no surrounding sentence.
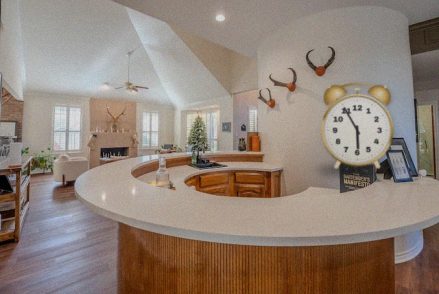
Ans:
5.55
